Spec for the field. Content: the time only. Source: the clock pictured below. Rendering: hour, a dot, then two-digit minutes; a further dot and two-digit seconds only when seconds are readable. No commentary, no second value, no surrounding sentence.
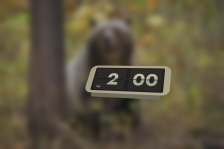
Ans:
2.00
